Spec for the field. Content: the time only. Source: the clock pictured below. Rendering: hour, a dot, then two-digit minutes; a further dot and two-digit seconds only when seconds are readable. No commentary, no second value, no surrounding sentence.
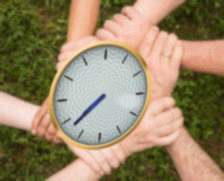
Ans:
7.38
